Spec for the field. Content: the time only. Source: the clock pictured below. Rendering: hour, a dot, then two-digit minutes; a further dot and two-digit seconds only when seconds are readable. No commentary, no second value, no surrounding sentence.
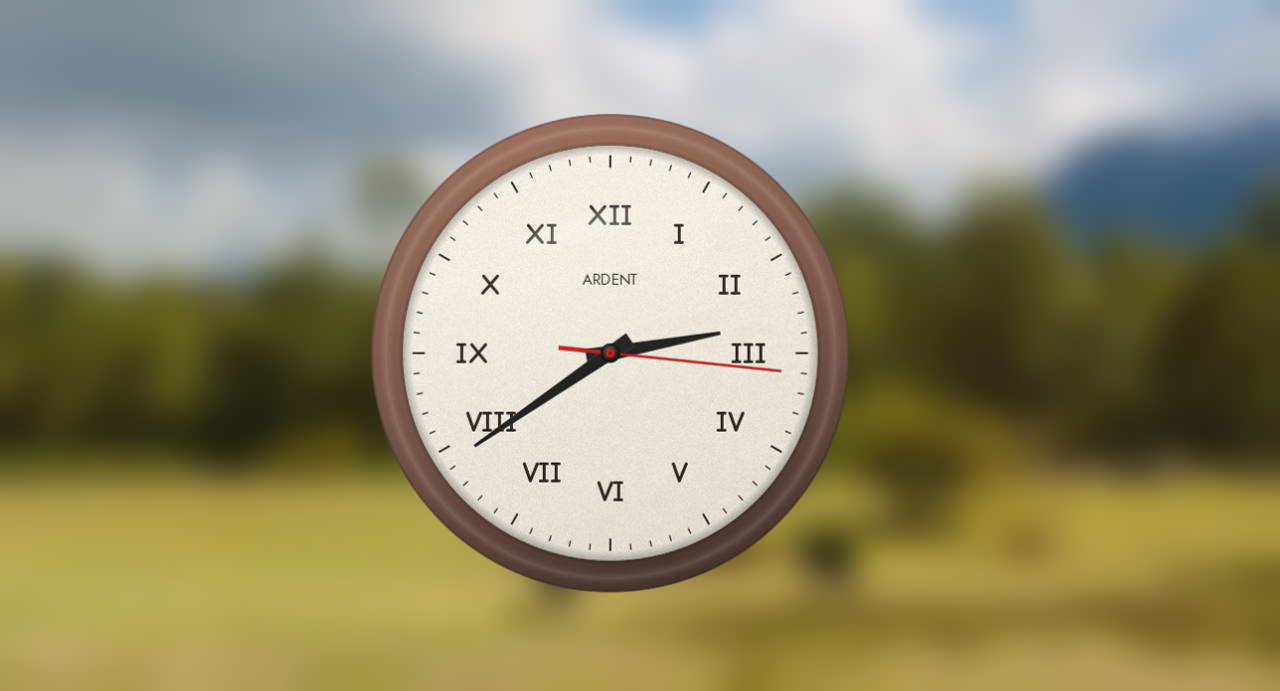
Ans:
2.39.16
